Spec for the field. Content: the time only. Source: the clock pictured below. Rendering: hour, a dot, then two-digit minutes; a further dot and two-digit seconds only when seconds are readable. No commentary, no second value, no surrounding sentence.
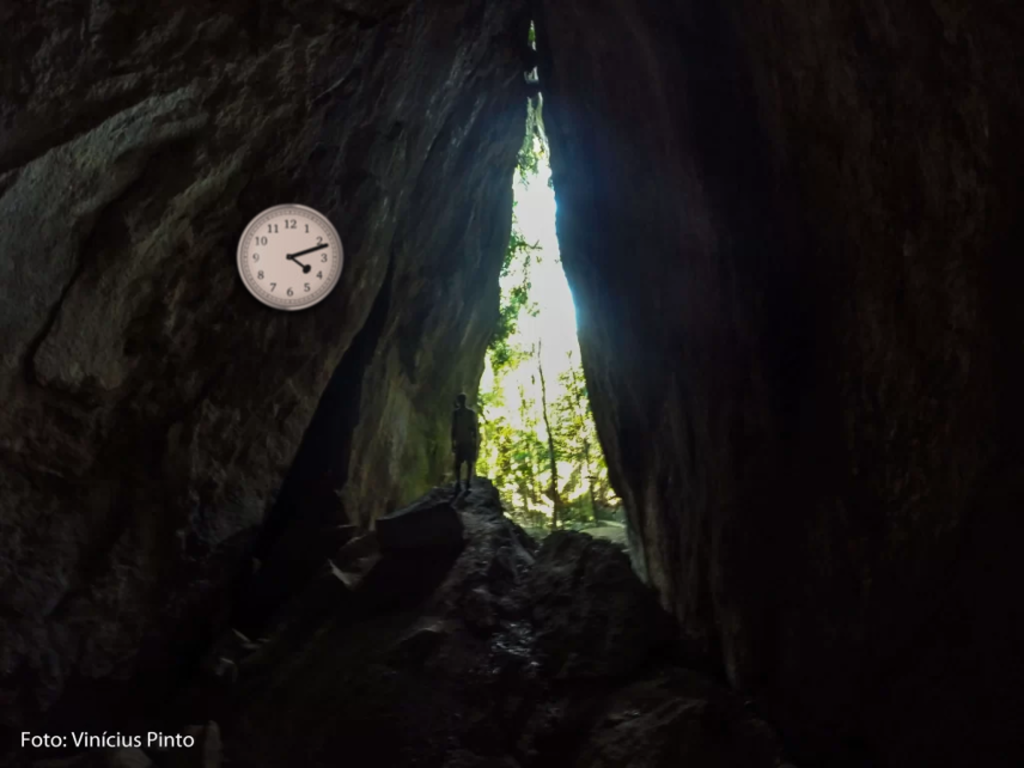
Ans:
4.12
